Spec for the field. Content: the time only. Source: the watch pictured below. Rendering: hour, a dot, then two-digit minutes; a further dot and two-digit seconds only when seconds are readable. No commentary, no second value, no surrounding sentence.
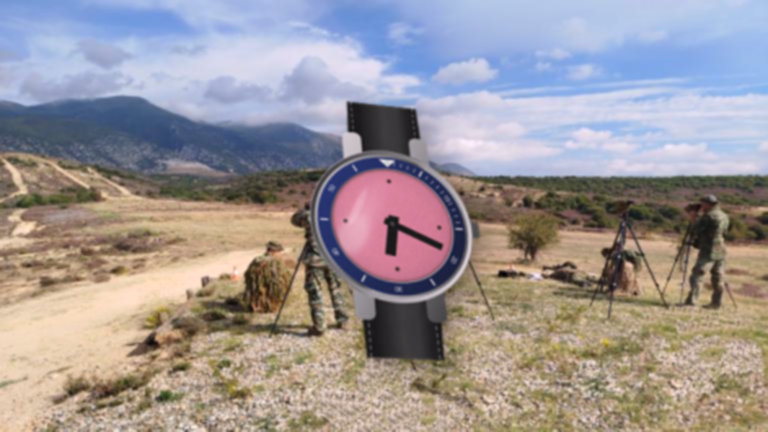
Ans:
6.19
